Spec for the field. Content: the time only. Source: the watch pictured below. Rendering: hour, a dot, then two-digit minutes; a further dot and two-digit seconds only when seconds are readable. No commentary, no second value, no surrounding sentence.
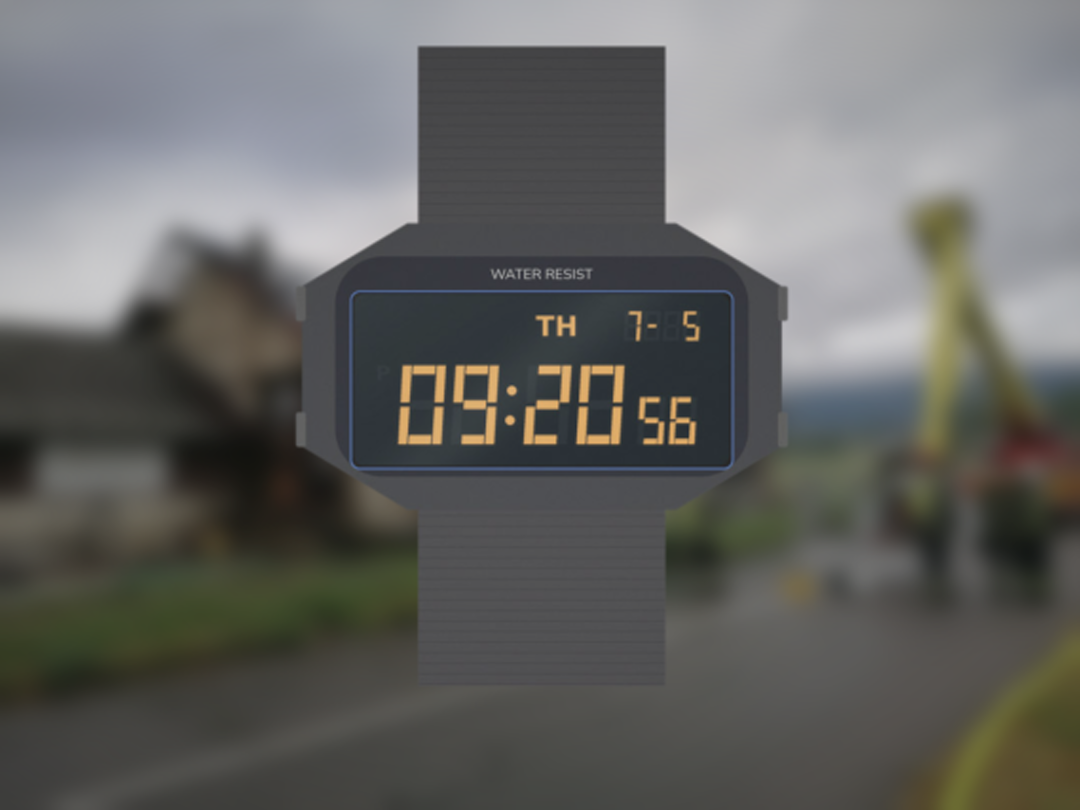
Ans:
9.20.56
